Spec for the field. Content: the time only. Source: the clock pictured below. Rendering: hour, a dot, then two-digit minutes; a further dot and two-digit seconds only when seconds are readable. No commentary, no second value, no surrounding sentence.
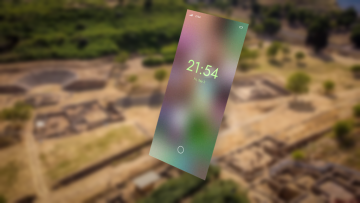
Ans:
21.54
